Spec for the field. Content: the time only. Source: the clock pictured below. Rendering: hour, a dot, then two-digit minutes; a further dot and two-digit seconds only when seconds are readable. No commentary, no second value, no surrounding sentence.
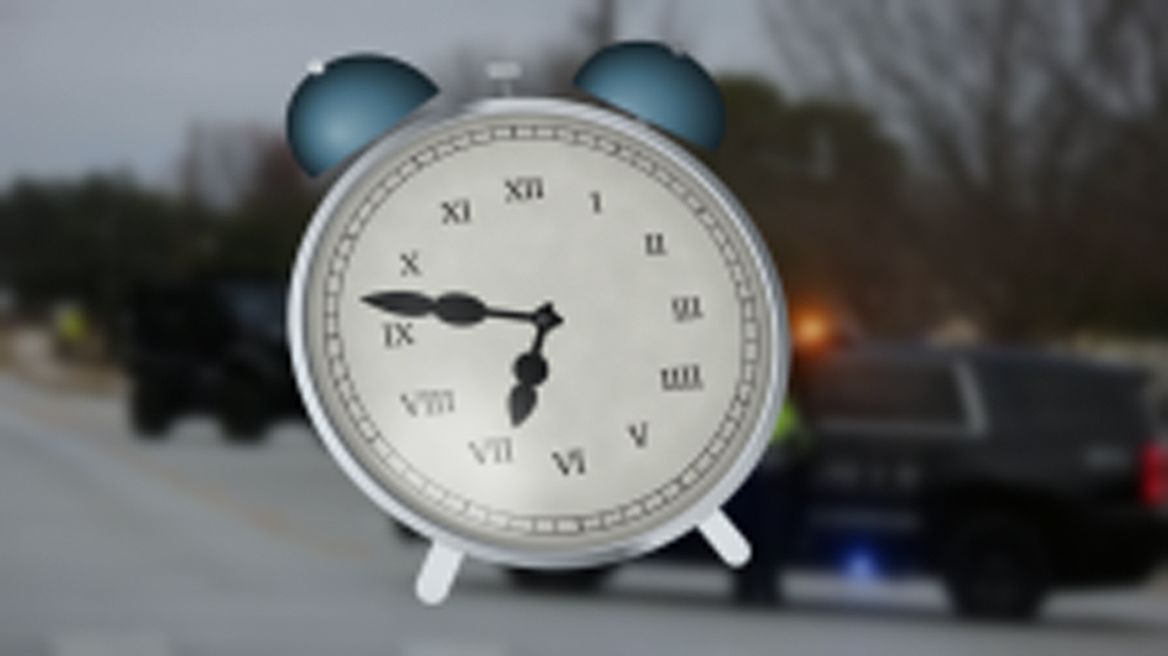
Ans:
6.47
